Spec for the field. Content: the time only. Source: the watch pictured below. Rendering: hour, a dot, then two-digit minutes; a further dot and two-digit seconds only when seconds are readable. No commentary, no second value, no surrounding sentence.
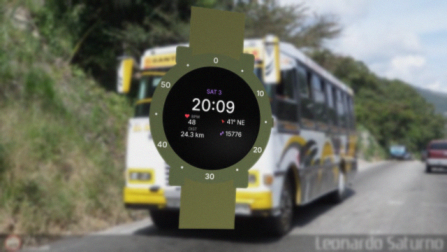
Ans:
20.09
